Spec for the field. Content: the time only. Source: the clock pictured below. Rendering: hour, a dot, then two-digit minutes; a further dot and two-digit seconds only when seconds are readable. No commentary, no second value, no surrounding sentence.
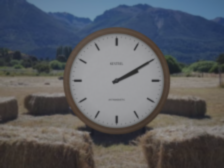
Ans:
2.10
